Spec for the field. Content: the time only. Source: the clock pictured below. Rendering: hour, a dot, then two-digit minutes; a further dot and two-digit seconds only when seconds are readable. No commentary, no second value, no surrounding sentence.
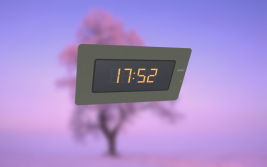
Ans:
17.52
